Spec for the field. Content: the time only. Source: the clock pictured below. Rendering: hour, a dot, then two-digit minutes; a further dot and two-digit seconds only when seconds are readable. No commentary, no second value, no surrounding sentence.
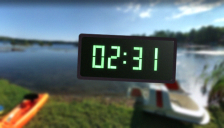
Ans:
2.31
